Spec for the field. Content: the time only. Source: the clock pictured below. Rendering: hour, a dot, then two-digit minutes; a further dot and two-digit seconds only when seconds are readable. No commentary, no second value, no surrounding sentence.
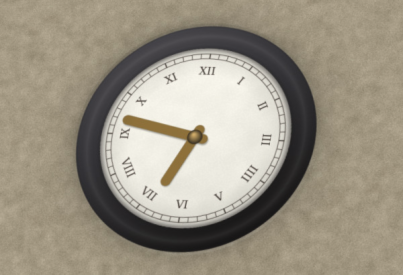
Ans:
6.47
